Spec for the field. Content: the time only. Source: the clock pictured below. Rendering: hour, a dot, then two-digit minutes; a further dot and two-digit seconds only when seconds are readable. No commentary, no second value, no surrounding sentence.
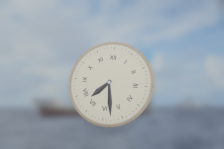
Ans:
7.28
